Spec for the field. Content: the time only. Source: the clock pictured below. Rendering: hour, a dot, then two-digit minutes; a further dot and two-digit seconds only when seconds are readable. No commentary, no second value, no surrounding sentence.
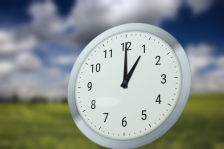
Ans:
1.00
